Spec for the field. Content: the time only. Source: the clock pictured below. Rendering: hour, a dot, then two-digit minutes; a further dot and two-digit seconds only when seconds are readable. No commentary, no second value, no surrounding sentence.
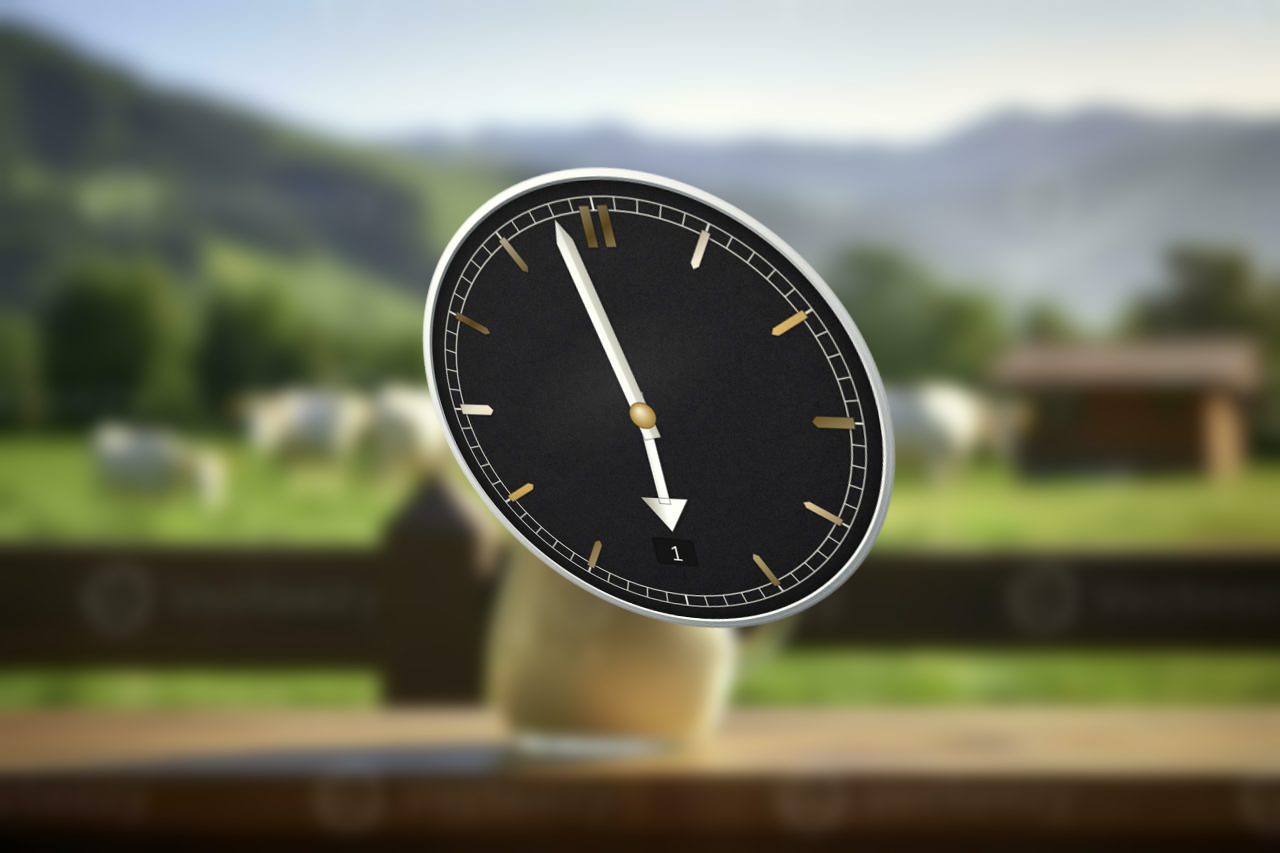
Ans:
5.58
